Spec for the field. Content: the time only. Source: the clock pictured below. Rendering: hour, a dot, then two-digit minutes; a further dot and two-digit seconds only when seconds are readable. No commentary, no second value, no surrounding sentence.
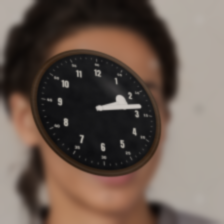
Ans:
2.13
